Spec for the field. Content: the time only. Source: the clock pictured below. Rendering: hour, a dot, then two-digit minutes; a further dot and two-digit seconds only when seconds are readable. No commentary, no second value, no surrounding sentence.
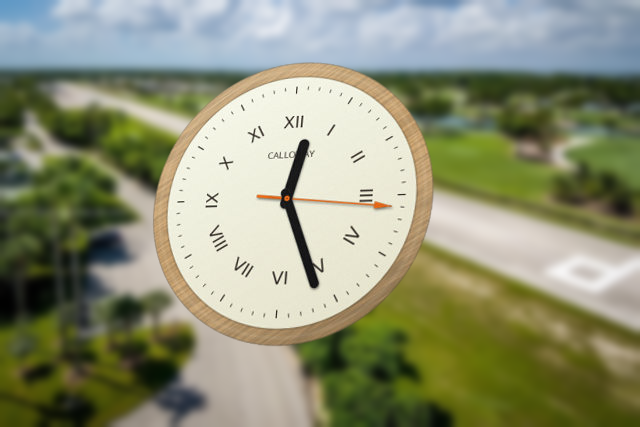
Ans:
12.26.16
